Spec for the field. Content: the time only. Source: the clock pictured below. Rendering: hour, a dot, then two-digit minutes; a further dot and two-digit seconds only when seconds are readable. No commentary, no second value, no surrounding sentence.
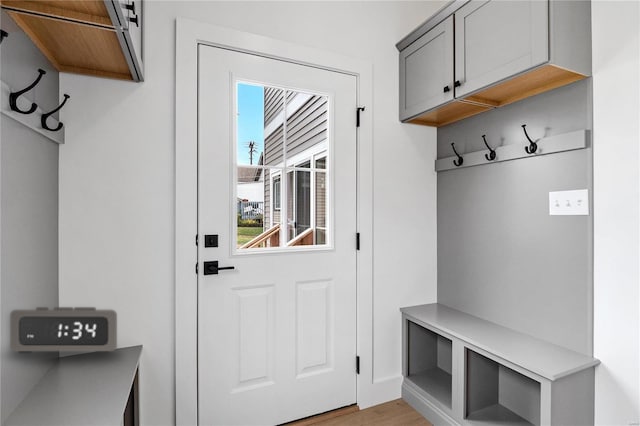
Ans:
1.34
